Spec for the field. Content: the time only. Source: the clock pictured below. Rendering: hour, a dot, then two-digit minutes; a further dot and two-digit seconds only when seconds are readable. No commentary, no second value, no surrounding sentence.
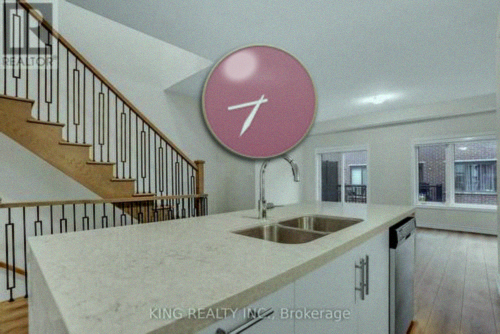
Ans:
8.35
